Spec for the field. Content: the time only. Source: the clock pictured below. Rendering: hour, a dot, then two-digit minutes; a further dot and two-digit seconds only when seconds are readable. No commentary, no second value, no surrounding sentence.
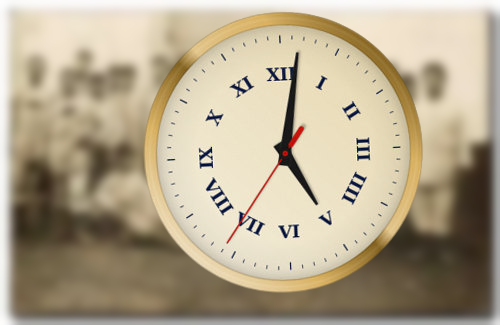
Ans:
5.01.36
